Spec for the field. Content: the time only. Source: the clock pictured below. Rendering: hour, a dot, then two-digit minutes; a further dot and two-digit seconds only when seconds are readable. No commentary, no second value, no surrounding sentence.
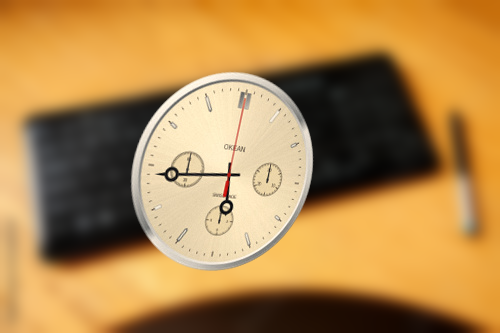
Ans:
5.44
